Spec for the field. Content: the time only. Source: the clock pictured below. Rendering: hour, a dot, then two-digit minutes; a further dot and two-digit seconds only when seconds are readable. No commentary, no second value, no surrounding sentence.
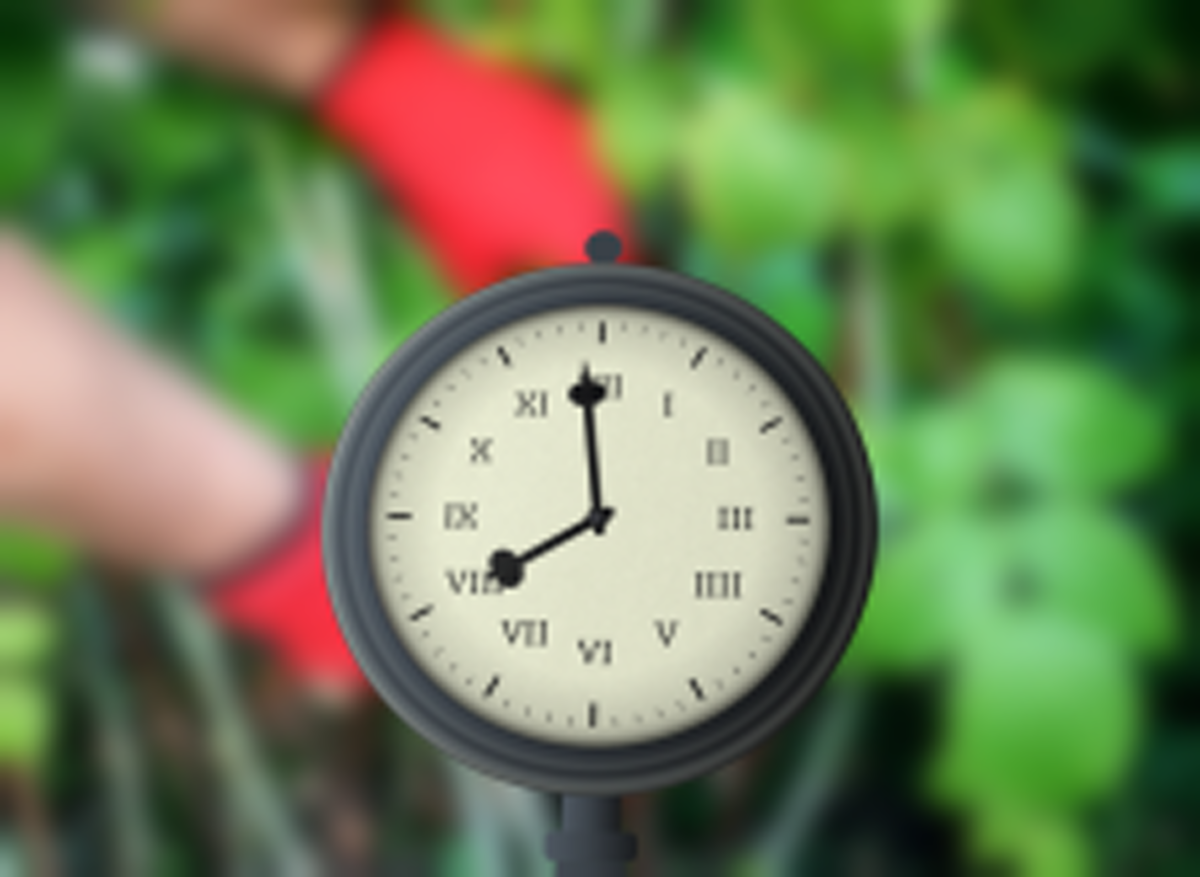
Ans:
7.59
